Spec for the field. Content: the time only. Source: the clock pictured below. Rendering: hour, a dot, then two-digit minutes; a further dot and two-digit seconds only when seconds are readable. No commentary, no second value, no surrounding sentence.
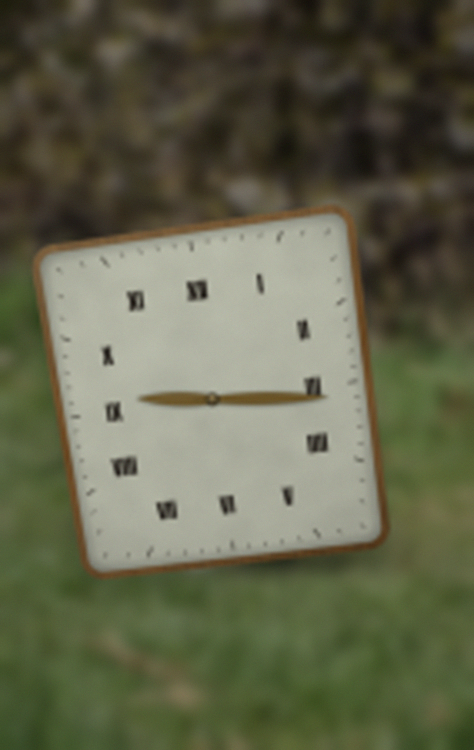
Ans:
9.16
